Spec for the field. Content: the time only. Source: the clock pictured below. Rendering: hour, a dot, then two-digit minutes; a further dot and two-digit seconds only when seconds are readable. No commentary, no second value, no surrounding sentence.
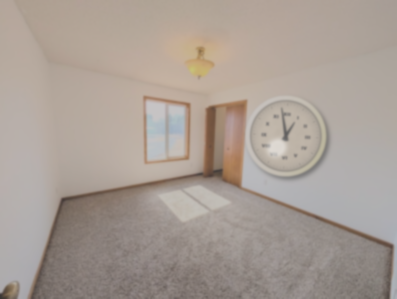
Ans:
12.58
